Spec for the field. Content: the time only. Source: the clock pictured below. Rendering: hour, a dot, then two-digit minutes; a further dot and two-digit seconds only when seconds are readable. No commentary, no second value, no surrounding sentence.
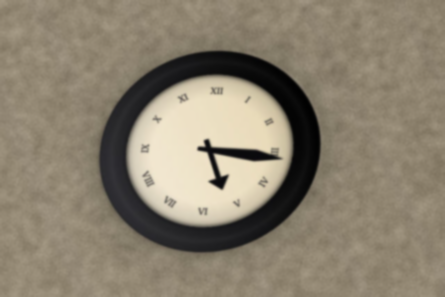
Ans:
5.16
